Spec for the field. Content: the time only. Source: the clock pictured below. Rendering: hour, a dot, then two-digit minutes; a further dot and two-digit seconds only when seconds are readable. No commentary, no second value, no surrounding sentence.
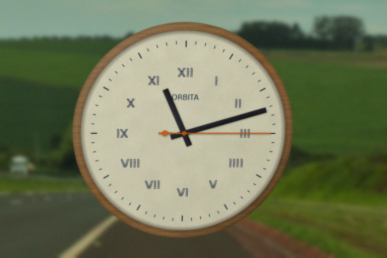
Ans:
11.12.15
